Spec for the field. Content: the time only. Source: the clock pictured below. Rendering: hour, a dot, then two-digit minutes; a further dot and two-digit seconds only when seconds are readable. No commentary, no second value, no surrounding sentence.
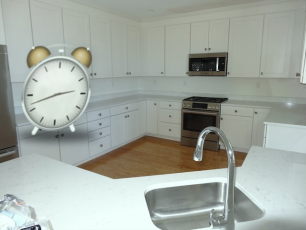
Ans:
2.42
